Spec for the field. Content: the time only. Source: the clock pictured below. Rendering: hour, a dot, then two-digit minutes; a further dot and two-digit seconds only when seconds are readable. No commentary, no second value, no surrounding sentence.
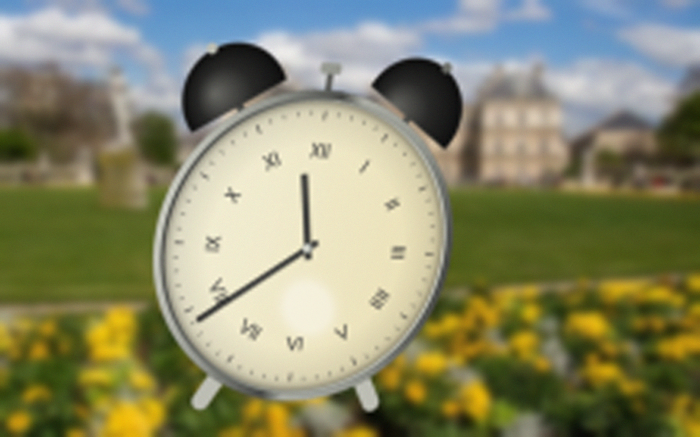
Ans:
11.39
